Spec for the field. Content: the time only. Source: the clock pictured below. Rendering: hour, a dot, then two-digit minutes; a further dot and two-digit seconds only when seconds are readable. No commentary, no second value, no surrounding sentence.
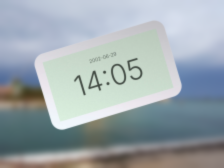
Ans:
14.05
